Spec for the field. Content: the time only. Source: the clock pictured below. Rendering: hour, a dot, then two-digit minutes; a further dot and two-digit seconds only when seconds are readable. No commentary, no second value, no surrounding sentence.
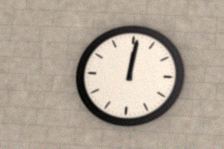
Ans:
12.01
